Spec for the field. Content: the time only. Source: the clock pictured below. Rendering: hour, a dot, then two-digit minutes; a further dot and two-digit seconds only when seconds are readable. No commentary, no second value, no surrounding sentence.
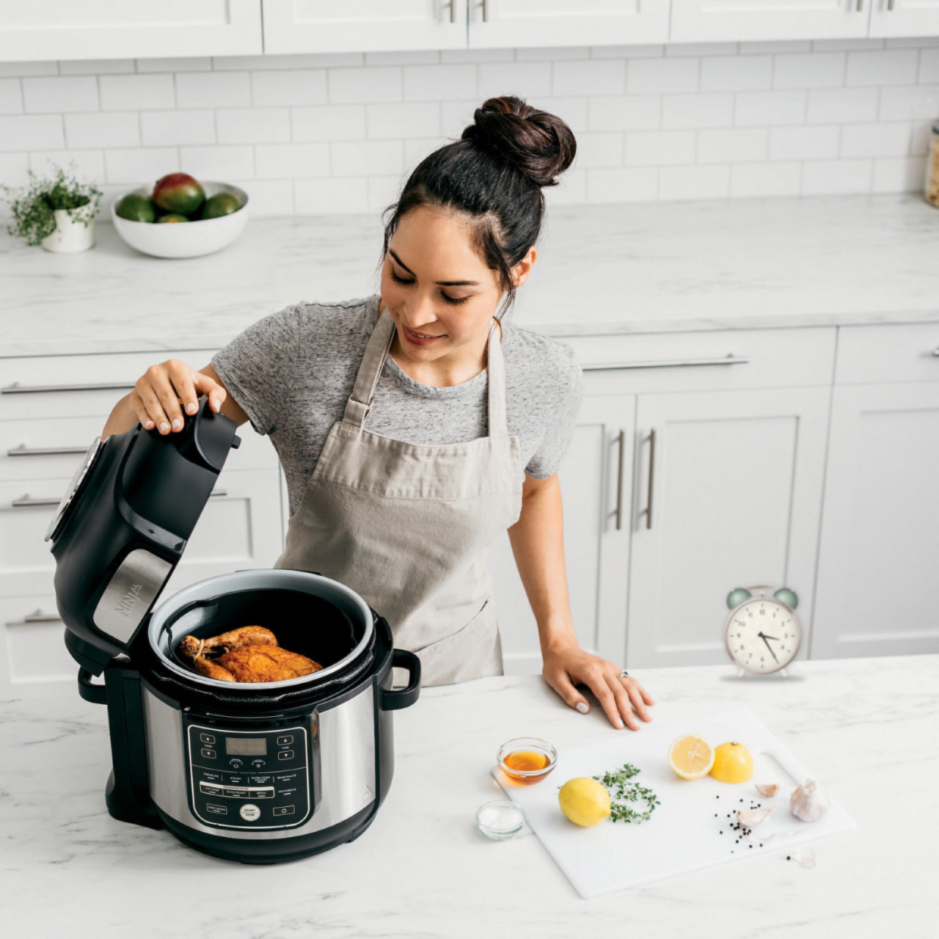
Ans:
3.25
